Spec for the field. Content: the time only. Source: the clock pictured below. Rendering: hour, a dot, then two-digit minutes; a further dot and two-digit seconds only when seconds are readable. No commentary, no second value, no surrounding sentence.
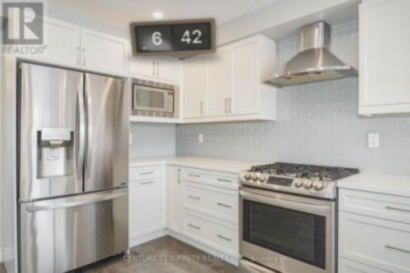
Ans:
6.42
